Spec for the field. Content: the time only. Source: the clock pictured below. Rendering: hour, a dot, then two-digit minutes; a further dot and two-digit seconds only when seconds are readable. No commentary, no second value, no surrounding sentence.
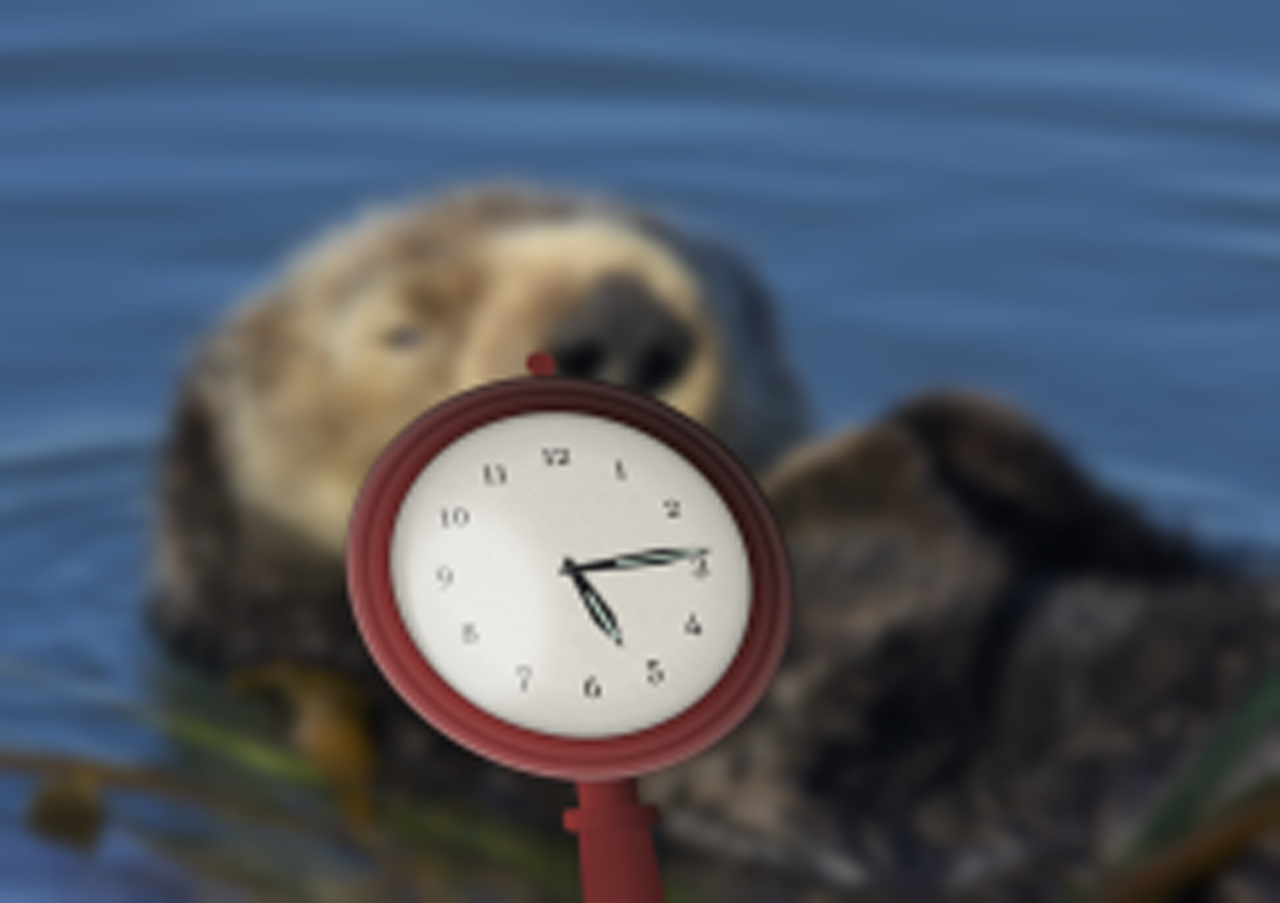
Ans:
5.14
